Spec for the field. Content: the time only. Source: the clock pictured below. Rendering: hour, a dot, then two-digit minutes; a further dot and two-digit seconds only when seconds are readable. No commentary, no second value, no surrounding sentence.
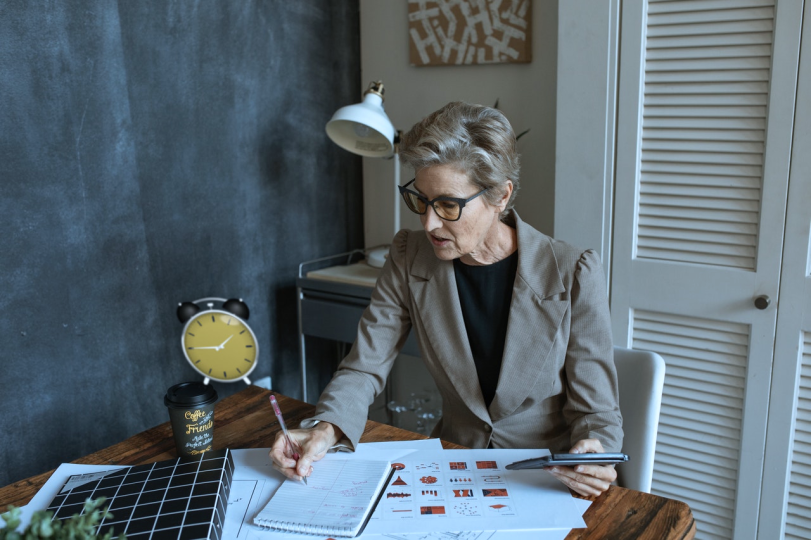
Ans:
1.45
